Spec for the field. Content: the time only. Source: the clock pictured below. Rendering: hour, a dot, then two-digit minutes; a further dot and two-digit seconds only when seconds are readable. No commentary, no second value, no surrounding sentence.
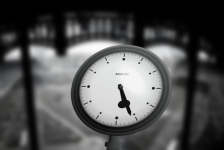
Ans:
5.26
